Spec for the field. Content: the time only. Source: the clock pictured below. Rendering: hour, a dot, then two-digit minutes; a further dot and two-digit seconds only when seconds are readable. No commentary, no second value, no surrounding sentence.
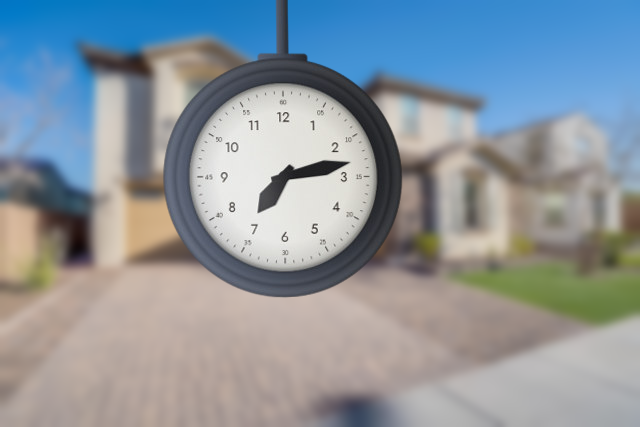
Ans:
7.13
